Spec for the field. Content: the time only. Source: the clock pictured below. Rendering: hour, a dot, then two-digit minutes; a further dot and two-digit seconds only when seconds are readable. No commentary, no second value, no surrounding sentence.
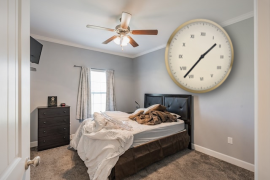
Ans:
1.37
